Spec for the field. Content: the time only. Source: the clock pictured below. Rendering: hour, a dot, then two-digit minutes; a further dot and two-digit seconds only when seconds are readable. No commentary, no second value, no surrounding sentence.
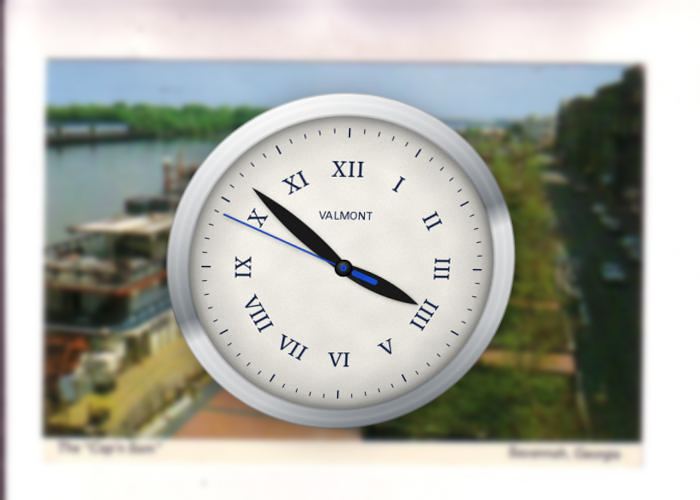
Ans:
3.51.49
